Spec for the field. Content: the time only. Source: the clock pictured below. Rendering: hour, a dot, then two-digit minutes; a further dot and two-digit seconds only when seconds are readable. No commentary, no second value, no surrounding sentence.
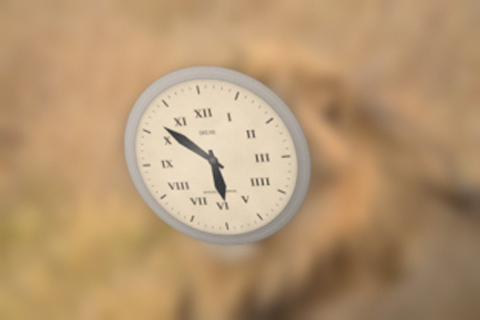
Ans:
5.52
